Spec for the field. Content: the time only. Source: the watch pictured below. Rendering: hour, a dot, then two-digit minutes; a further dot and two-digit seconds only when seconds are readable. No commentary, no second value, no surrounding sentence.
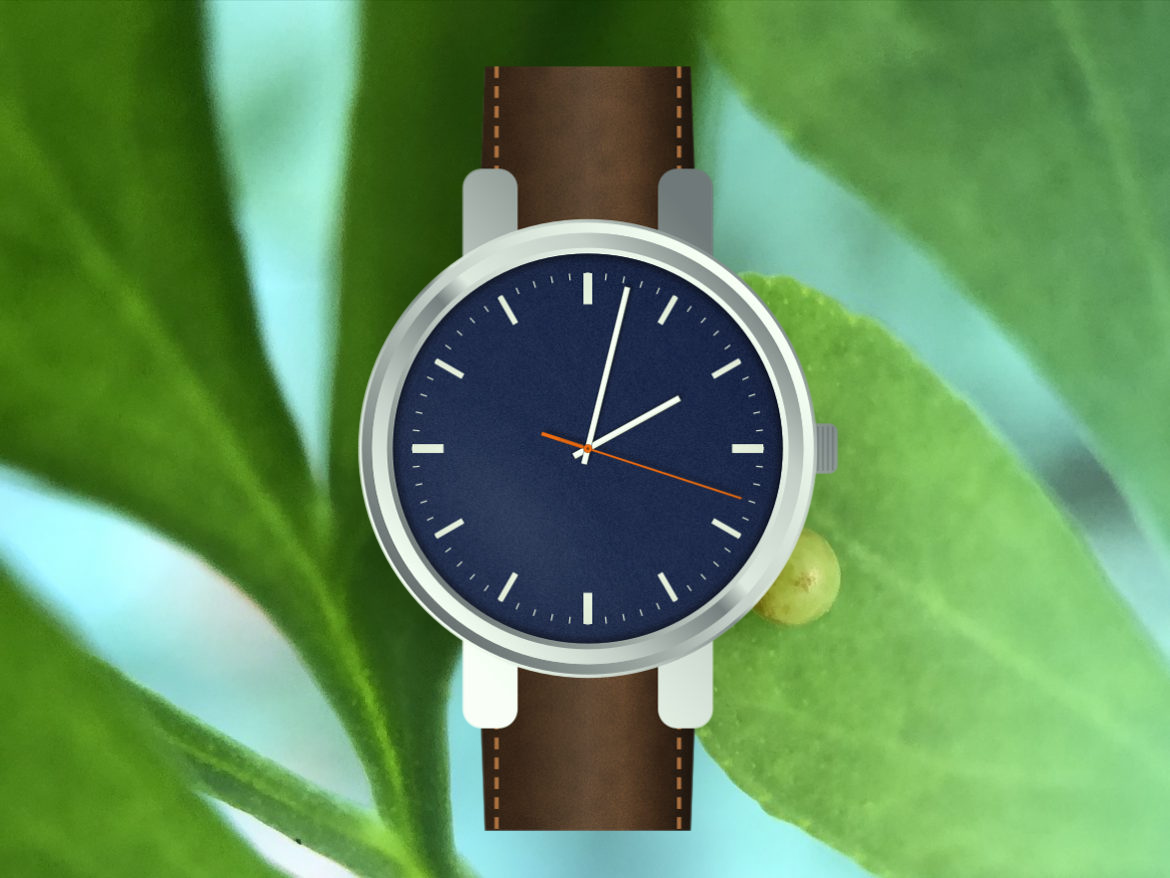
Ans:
2.02.18
